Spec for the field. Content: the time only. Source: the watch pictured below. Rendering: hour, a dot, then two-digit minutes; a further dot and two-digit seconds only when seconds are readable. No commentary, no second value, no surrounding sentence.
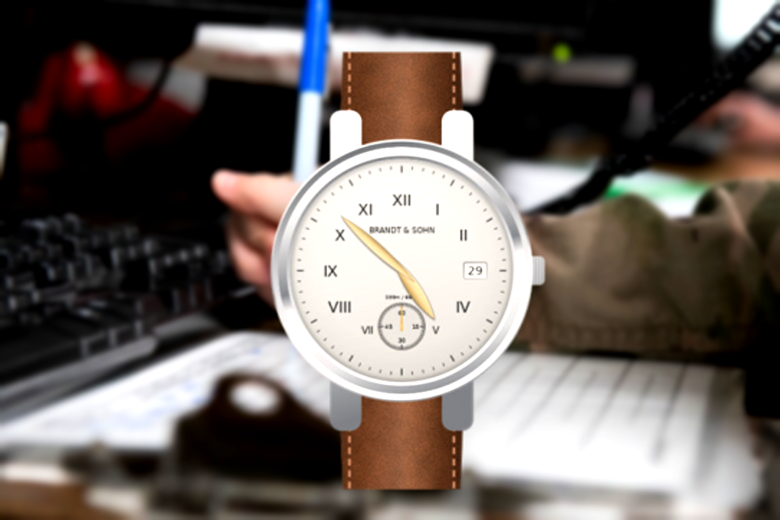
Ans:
4.52
